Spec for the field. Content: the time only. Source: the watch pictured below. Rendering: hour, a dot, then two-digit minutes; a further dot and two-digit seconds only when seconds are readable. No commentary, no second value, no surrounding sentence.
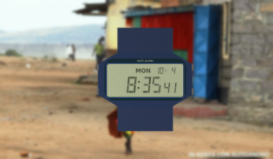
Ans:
8.35.41
